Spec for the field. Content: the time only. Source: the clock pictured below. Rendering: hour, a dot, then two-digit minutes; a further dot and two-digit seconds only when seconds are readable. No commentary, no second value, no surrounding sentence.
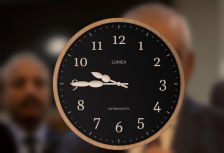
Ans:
9.45
